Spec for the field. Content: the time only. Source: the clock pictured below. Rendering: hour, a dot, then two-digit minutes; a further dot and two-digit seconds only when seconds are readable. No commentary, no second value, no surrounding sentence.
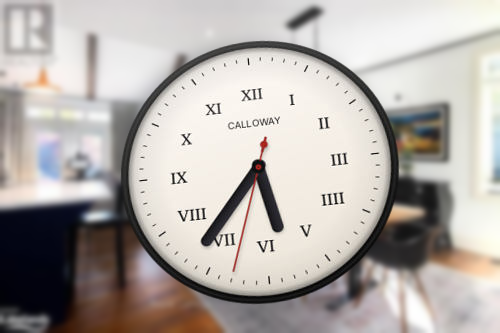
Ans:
5.36.33
